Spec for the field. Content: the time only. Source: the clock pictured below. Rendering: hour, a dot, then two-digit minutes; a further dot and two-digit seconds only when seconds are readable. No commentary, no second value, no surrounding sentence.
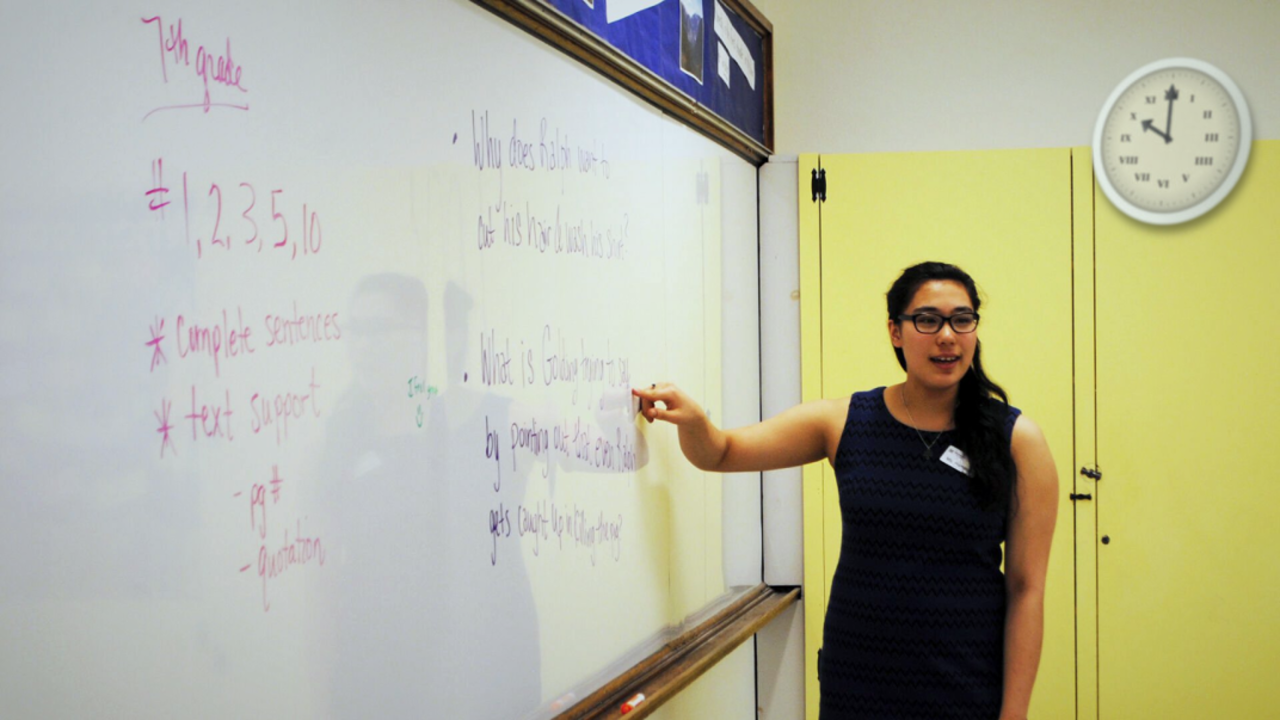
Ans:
10.00
